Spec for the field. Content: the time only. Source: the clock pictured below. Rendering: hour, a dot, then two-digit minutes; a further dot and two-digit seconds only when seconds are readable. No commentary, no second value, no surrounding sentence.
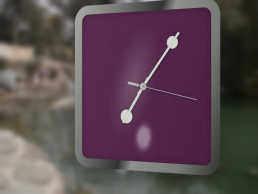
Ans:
7.06.17
